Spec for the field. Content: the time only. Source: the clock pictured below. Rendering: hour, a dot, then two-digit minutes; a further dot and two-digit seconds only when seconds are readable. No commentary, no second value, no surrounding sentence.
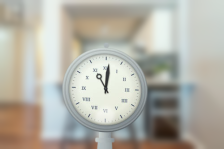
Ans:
11.01
